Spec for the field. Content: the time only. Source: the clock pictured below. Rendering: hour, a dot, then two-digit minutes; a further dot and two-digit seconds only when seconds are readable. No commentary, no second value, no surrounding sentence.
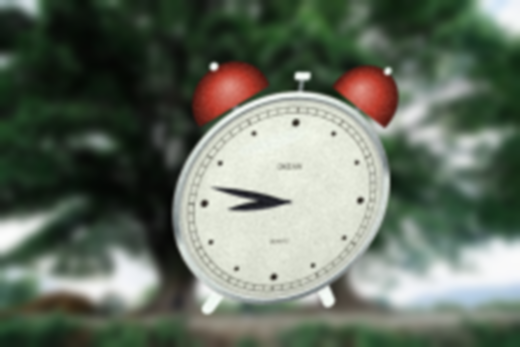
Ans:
8.47
